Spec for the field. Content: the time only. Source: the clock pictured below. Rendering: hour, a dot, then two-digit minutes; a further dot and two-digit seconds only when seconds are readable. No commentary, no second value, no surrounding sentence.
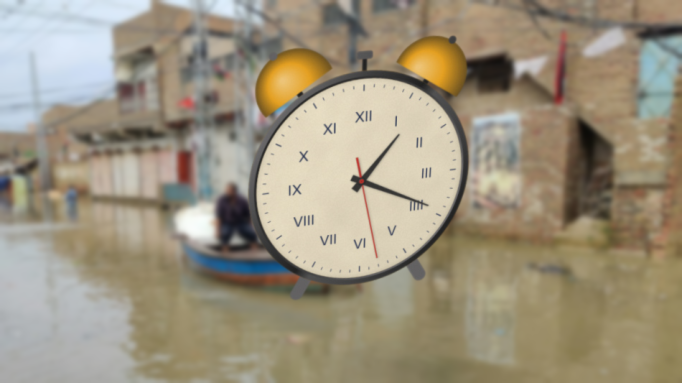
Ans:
1.19.28
